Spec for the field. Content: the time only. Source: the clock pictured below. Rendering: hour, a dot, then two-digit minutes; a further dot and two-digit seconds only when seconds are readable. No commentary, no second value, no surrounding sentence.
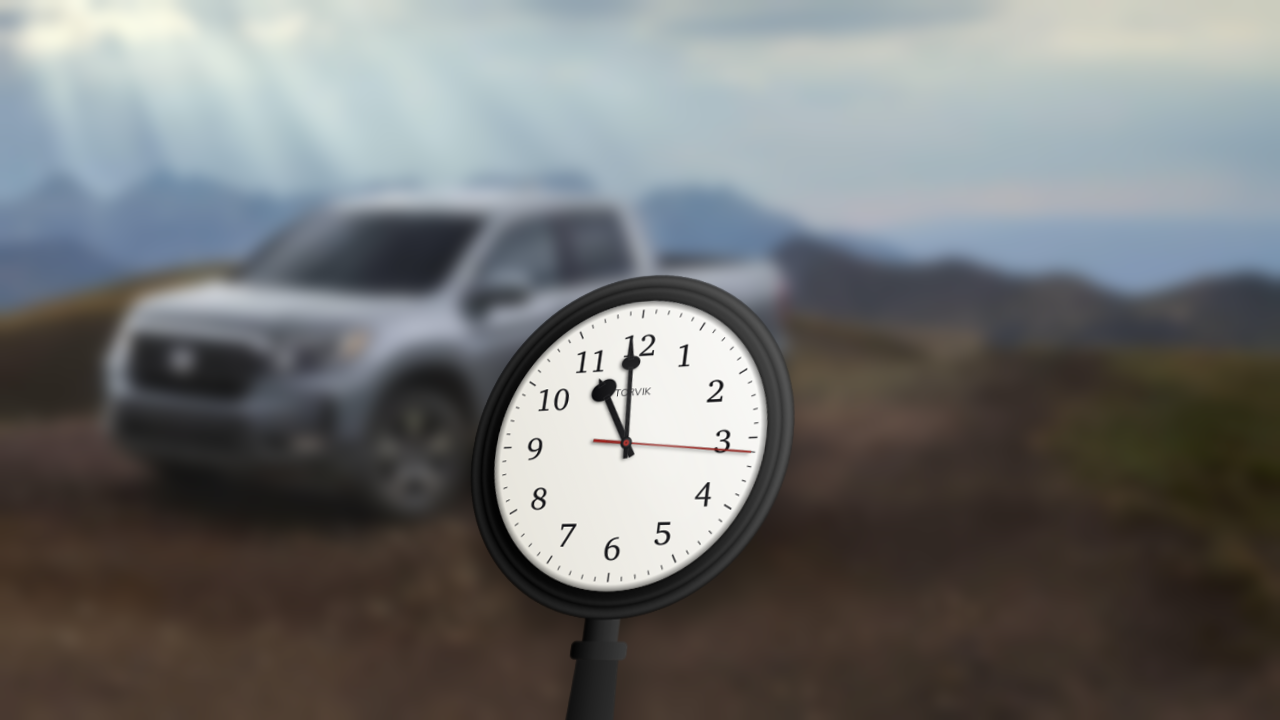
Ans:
10.59.16
